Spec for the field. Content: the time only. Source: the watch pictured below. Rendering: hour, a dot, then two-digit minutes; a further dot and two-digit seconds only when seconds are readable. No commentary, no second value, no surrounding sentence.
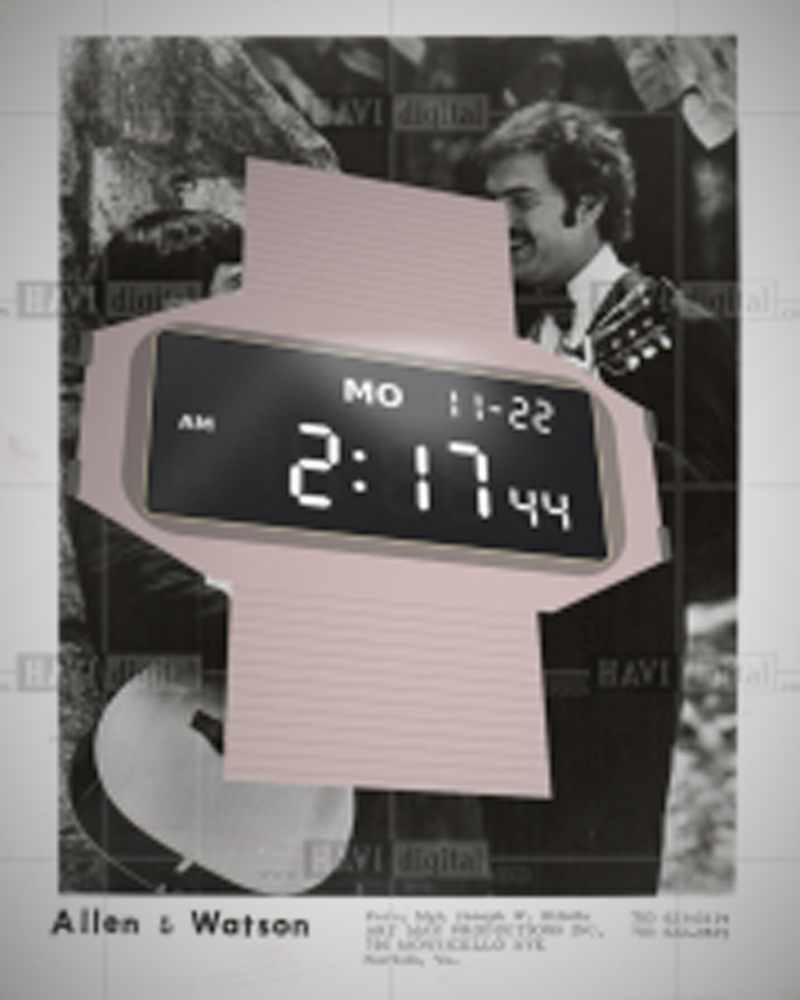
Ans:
2.17.44
